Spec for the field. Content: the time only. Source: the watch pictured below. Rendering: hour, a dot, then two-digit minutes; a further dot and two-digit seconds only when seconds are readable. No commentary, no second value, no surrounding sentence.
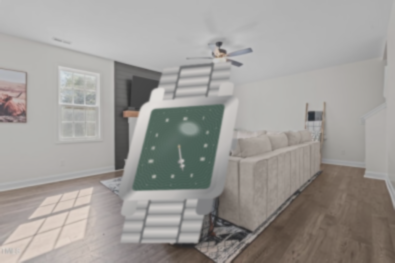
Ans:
5.27
